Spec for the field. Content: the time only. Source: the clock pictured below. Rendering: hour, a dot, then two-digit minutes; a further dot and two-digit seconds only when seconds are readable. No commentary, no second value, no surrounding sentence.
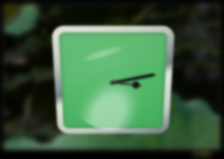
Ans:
3.13
